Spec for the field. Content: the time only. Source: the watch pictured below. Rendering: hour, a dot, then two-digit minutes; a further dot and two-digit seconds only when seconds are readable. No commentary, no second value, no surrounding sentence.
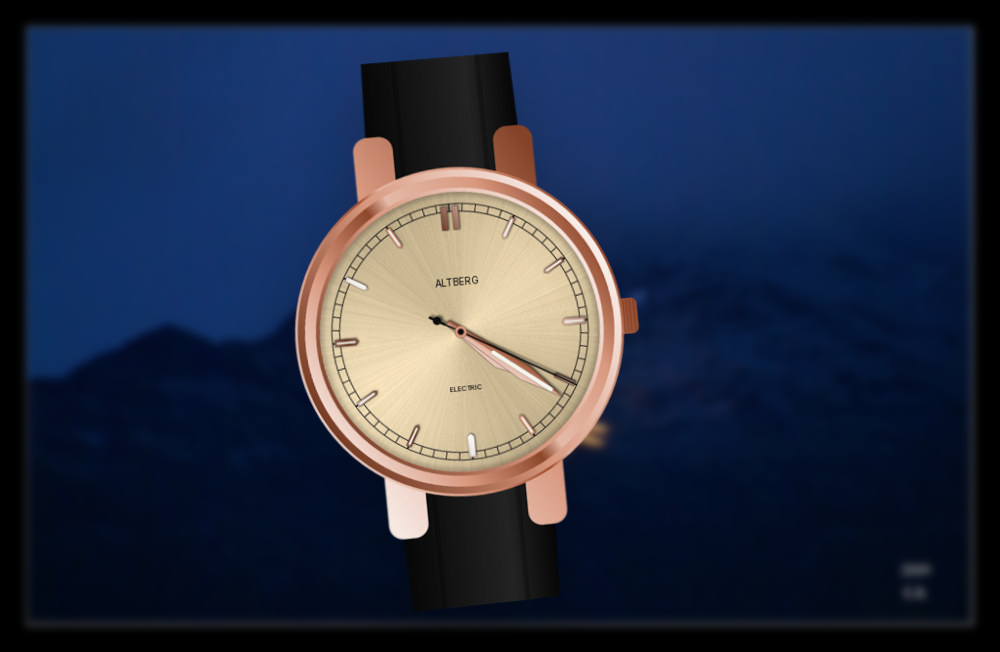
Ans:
4.21.20
